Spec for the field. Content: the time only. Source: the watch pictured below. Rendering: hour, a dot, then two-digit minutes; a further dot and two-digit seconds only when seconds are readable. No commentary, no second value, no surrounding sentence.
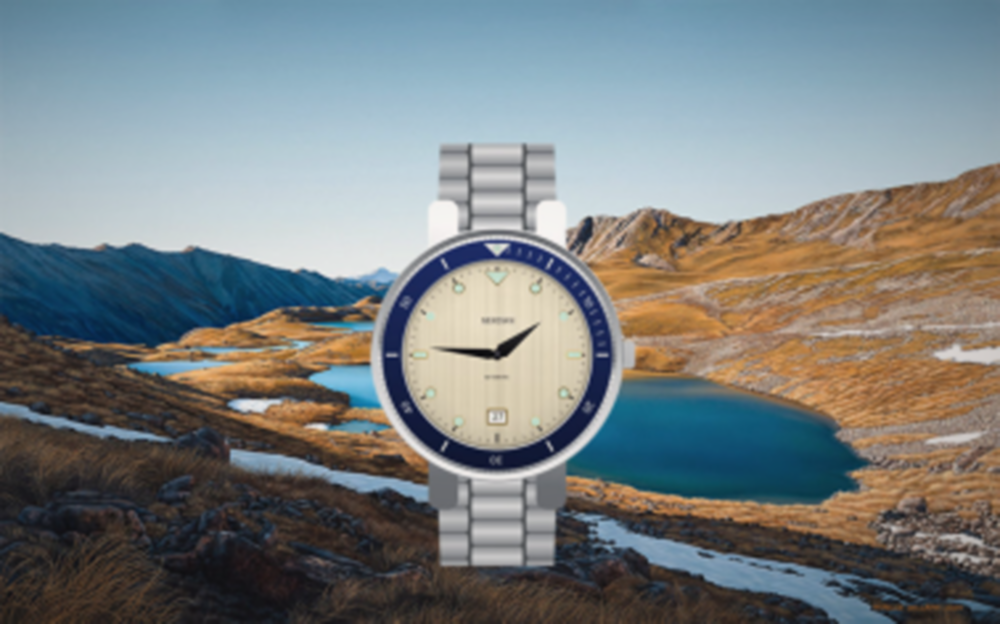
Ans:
1.46
